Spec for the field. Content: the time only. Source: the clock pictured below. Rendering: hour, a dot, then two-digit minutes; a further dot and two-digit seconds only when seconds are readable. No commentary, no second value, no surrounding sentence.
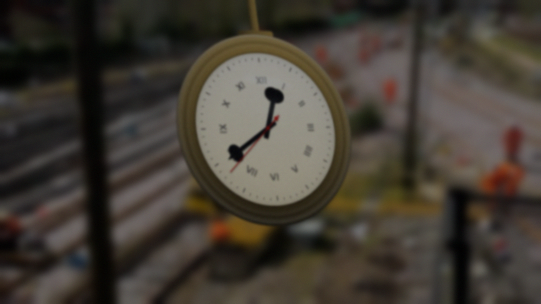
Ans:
12.39.38
